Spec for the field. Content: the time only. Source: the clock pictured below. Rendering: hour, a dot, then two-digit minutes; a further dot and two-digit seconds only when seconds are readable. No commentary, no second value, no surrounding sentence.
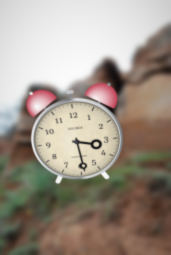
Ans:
3.29
